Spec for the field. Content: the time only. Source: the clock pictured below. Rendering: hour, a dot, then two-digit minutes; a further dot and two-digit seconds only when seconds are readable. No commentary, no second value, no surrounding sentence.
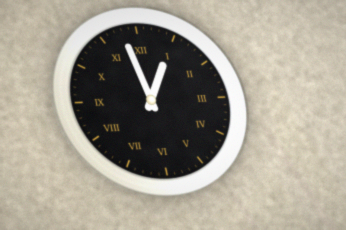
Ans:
12.58
